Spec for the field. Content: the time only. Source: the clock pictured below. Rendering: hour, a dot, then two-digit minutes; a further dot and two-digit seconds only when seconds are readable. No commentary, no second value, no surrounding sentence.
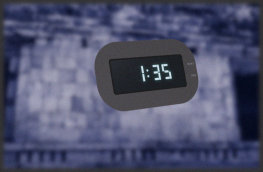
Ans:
1.35
